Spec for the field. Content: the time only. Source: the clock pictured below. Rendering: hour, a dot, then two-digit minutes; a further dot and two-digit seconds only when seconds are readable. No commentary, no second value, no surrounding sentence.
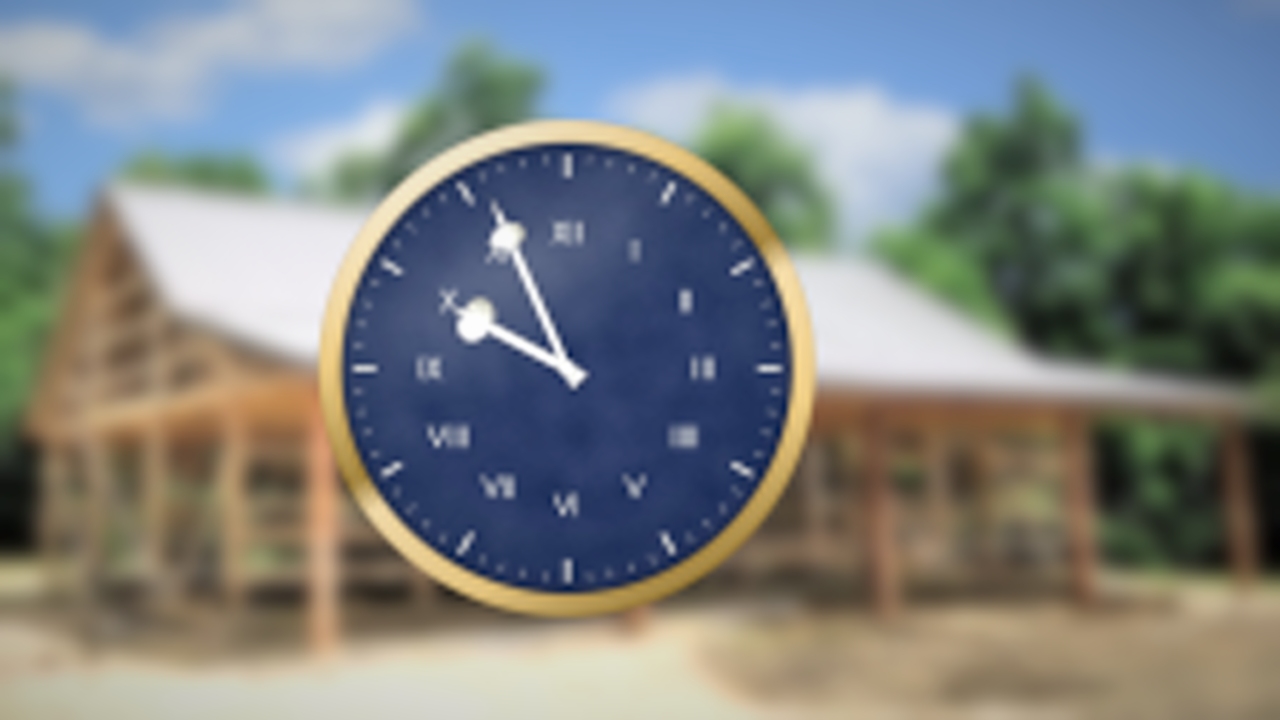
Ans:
9.56
